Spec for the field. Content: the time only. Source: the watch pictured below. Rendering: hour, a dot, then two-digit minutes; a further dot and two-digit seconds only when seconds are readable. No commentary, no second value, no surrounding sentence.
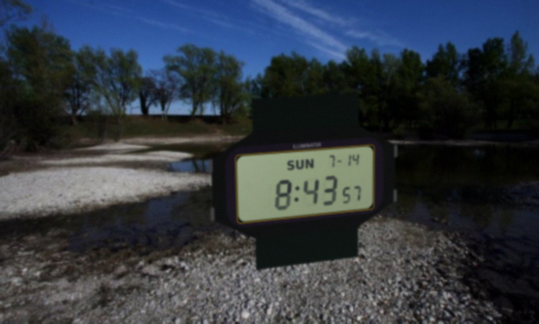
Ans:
8.43.57
